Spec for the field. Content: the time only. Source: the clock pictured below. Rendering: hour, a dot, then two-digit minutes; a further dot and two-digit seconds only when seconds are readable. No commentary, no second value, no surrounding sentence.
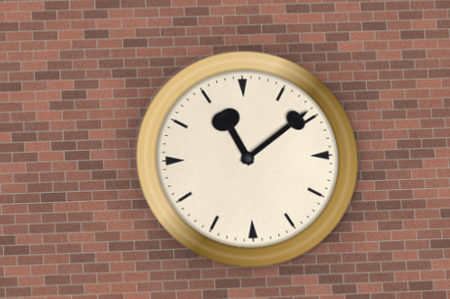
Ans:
11.09
